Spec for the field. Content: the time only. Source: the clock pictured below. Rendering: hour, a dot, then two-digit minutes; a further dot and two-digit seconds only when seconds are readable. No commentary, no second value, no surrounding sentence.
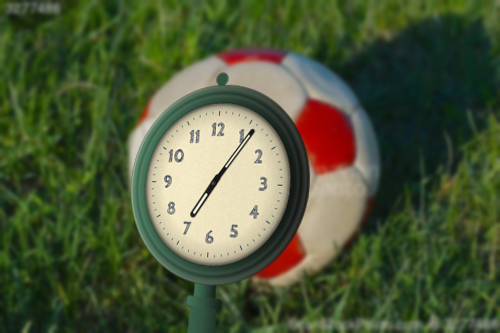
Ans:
7.06
